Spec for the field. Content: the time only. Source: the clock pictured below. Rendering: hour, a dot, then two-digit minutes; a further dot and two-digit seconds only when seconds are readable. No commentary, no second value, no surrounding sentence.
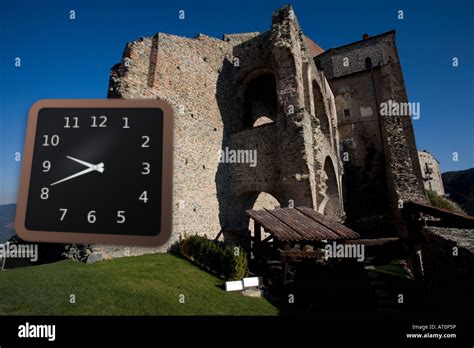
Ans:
9.41
